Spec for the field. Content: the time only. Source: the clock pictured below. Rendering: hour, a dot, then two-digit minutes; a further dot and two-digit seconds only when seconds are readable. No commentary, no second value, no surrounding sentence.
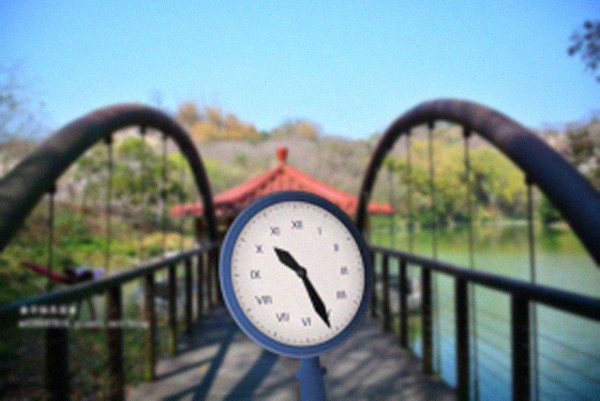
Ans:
10.26
